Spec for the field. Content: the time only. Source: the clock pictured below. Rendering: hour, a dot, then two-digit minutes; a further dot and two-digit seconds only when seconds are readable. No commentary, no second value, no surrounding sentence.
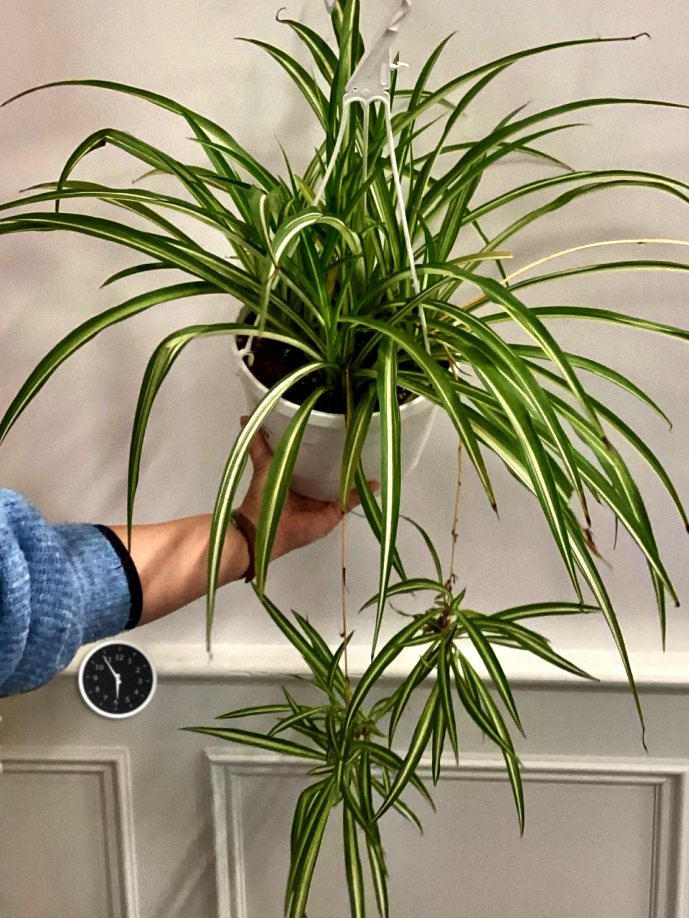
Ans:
5.54
